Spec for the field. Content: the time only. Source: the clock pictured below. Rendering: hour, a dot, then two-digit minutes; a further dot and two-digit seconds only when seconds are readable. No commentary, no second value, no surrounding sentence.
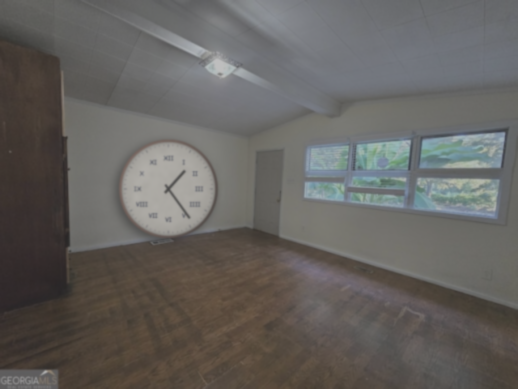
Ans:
1.24
